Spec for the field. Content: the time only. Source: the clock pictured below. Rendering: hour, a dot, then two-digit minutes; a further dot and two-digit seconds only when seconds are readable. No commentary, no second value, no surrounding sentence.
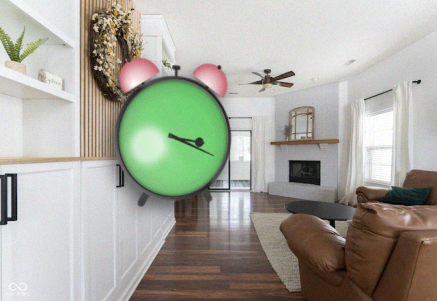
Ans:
3.19
